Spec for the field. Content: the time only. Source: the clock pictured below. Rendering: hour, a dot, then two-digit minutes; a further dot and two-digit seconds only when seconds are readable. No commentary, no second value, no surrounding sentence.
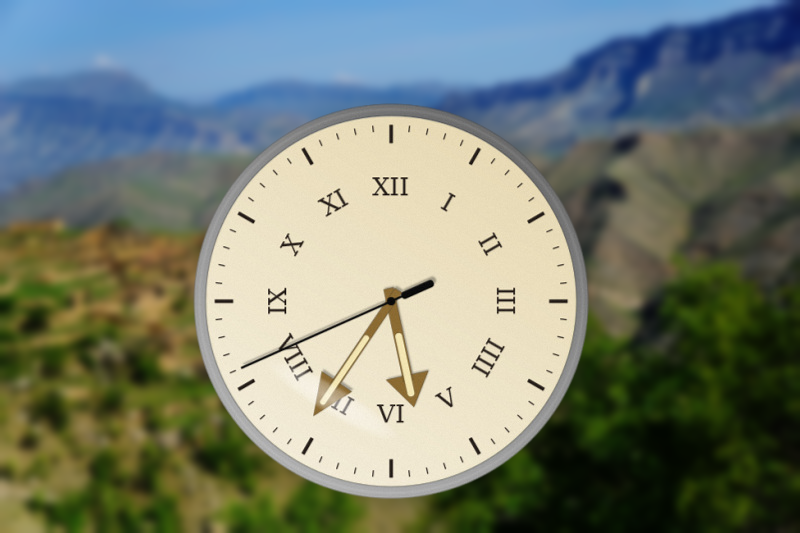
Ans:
5.35.41
